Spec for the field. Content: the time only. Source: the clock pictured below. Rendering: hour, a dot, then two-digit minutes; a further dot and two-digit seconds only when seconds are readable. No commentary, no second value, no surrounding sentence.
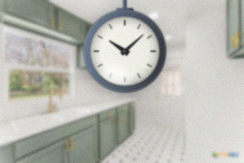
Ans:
10.08
